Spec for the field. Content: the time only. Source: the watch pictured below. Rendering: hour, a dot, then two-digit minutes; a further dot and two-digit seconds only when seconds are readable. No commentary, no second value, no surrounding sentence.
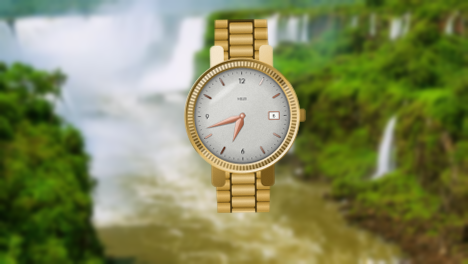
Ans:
6.42
